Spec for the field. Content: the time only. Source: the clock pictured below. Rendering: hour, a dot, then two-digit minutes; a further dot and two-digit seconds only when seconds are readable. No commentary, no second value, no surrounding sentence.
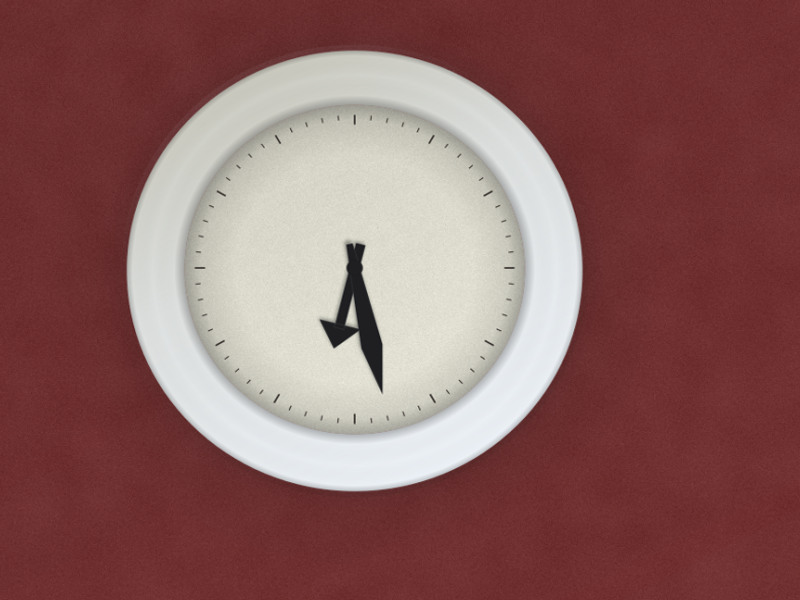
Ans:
6.28
